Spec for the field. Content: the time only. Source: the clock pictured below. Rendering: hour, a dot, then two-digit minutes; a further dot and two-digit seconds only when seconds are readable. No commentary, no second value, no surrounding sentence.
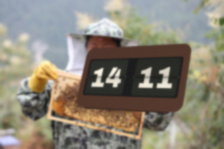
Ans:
14.11
